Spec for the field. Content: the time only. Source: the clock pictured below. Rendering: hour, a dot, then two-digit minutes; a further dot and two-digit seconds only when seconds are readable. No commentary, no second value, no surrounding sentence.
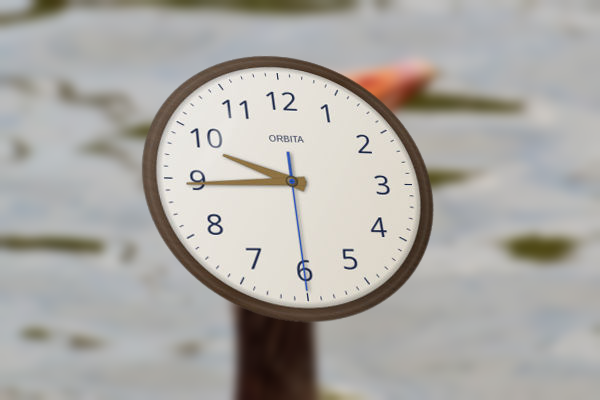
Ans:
9.44.30
